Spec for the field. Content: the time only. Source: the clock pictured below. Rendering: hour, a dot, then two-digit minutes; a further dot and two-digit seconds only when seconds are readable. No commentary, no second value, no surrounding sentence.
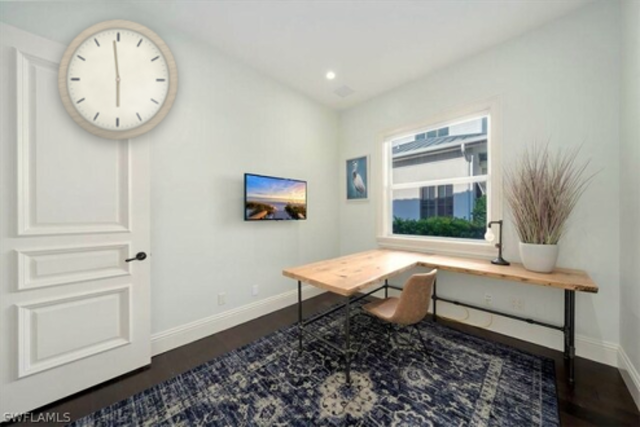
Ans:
5.59
